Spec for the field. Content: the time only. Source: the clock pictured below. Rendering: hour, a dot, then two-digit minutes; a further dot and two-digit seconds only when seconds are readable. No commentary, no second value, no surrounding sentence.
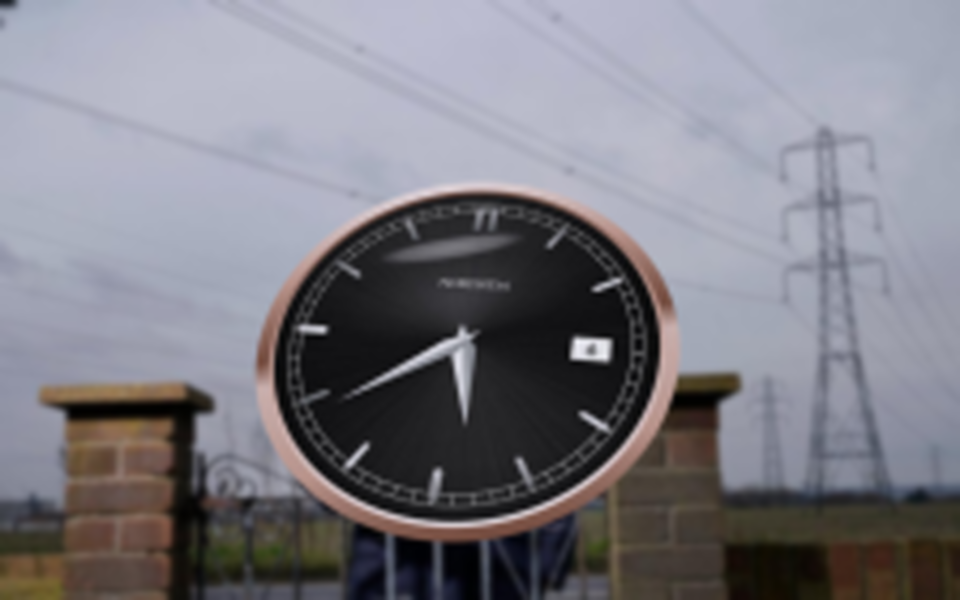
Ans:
5.39
